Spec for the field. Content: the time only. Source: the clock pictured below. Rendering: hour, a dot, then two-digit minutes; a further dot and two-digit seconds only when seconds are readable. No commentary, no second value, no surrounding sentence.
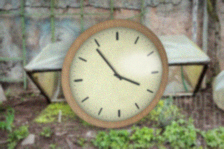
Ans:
3.54
